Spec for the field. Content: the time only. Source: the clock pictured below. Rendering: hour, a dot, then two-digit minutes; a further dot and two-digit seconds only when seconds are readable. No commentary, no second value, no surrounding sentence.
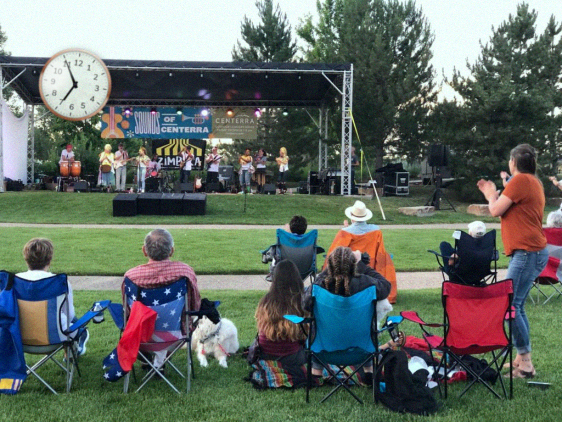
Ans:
6.55
